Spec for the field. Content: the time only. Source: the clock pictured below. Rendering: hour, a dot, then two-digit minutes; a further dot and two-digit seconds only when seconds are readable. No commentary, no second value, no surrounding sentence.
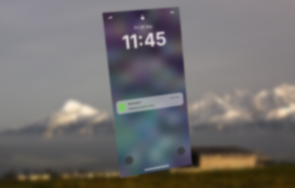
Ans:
11.45
